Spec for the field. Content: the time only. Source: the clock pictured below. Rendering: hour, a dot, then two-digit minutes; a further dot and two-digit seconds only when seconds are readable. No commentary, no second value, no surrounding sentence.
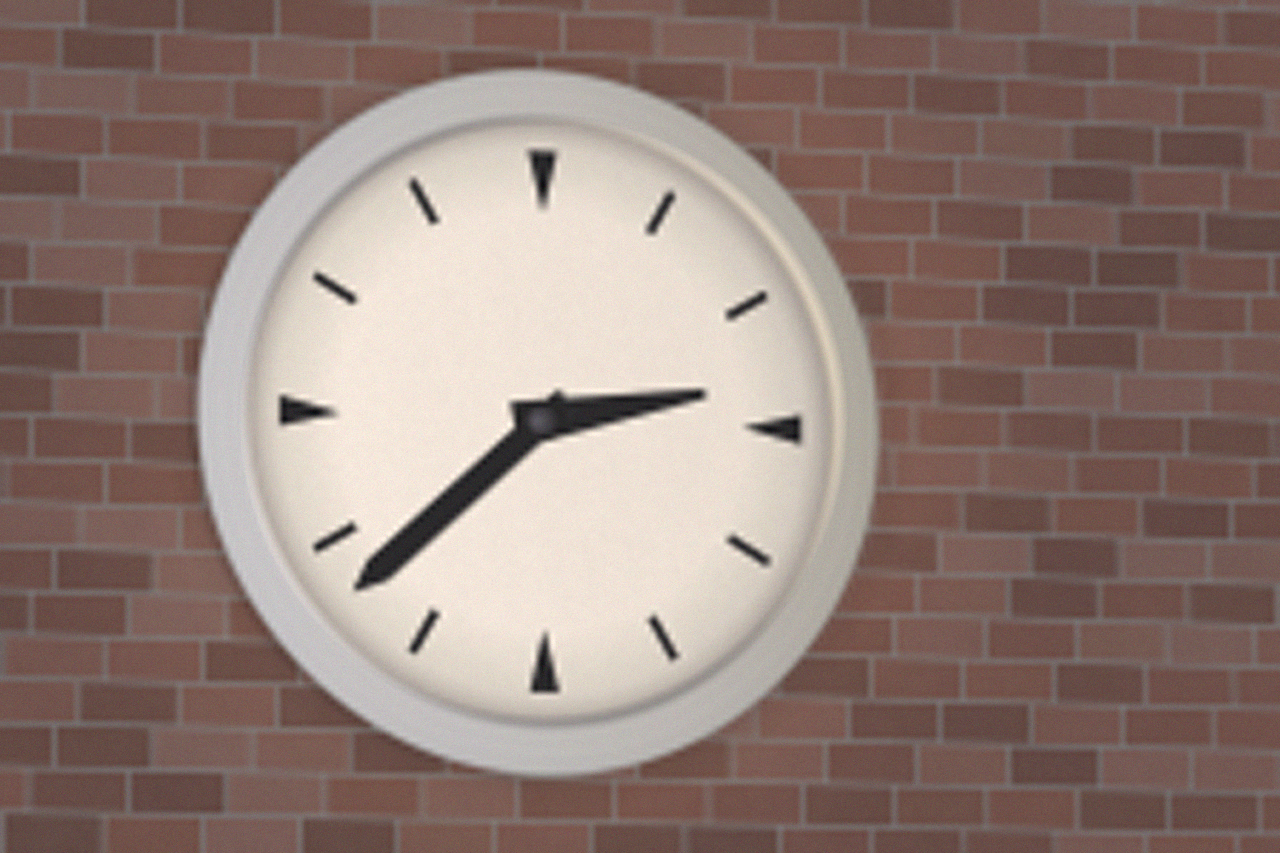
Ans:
2.38
